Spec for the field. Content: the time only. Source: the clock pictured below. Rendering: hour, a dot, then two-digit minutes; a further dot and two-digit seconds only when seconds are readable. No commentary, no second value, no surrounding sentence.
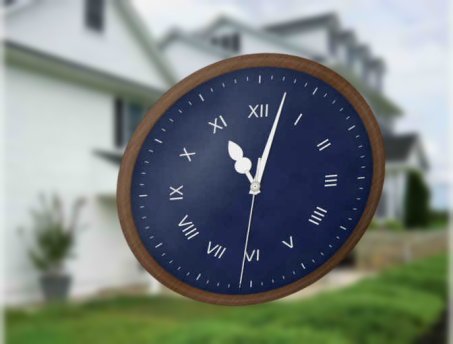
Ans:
11.02.31
